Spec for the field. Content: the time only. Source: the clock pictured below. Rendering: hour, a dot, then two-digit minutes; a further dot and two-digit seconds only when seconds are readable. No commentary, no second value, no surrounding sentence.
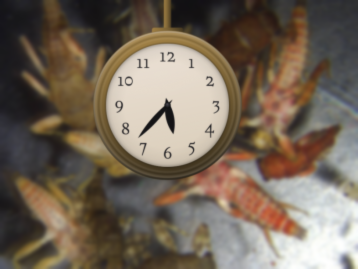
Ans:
5.37
